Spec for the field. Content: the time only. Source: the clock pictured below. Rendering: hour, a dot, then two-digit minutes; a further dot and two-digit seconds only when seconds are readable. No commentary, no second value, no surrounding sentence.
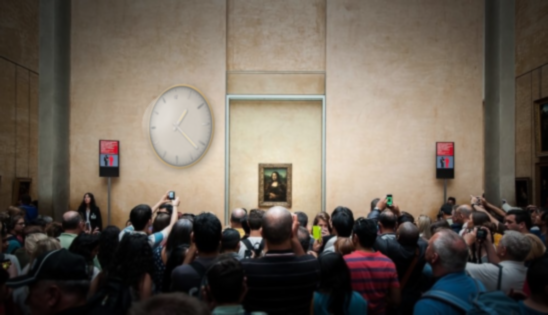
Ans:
1.22
